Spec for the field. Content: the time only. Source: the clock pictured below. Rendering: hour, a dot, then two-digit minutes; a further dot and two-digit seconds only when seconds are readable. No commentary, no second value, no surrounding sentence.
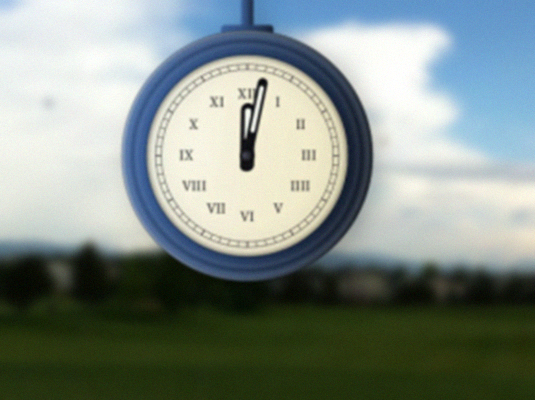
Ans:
12.02
